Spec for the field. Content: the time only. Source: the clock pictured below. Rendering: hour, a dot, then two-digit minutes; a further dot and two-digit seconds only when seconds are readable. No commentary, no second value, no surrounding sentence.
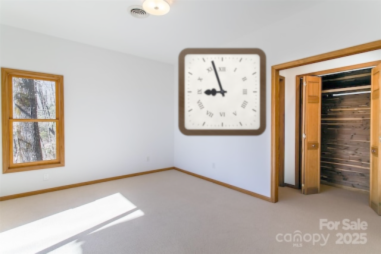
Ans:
8.57
